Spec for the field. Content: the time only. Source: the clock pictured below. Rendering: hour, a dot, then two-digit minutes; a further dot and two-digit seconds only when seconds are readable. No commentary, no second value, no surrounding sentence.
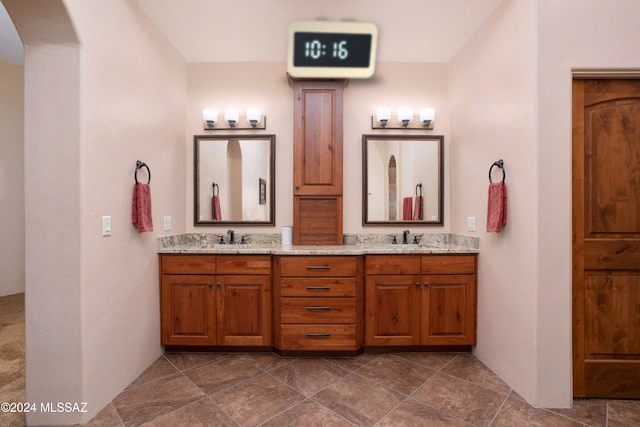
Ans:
10.16
